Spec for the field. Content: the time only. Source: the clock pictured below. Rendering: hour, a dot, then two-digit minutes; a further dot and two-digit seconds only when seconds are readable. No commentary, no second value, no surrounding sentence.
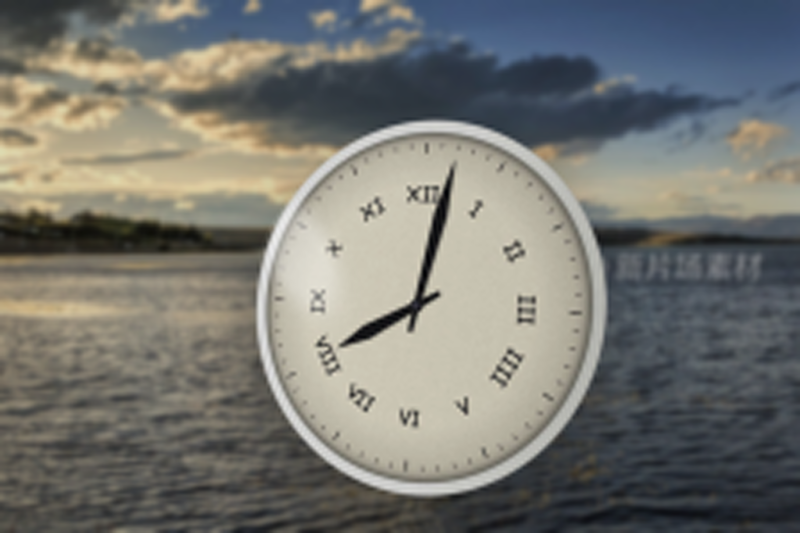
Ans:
8.02
